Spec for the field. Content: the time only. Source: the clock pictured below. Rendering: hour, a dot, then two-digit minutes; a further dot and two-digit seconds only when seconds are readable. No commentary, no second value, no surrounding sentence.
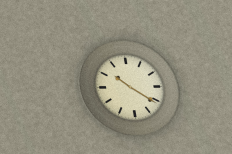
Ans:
10.21
